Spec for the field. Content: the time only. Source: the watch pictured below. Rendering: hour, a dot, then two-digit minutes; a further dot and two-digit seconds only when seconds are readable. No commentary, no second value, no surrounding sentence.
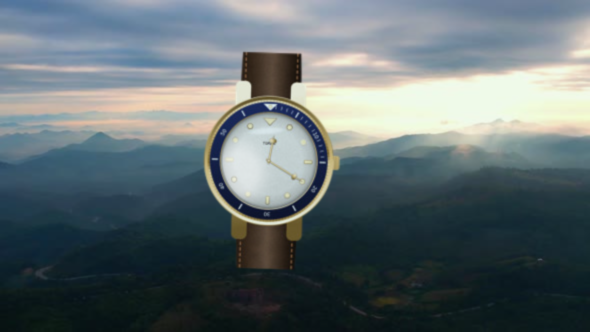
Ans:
12.20
